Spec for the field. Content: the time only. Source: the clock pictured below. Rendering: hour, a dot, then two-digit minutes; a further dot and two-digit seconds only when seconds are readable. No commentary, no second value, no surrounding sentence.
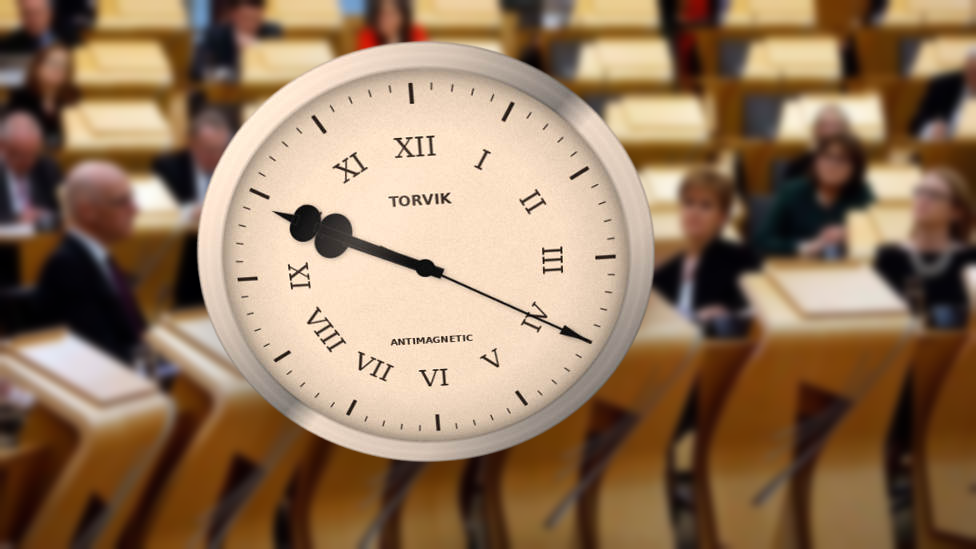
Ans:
9.49.20
